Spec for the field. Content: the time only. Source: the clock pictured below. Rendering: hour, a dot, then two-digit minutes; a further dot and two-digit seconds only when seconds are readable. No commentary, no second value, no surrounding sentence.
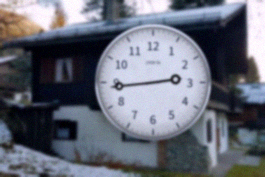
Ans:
2.44
